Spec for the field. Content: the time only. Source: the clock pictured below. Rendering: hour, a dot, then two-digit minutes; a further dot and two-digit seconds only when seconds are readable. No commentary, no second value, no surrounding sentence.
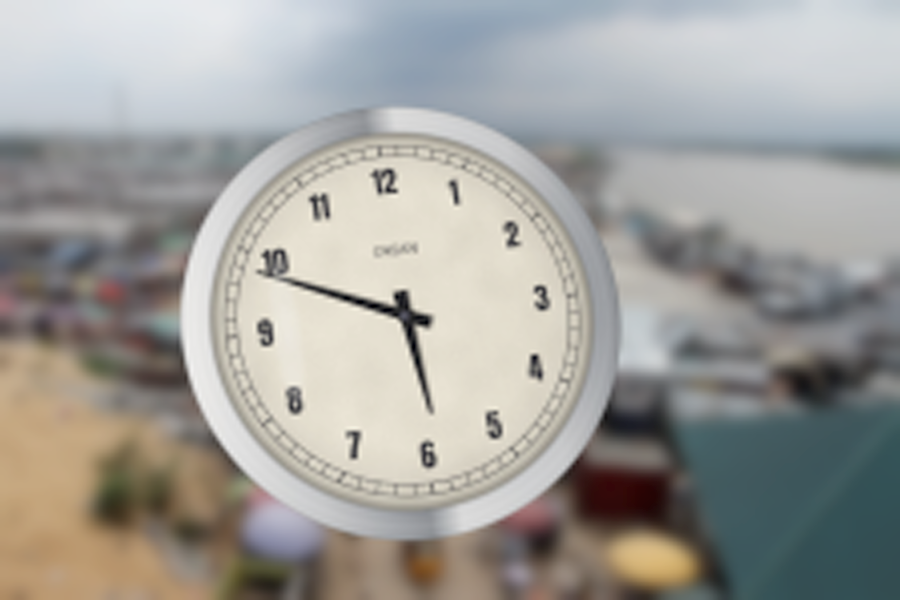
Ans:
5.49
